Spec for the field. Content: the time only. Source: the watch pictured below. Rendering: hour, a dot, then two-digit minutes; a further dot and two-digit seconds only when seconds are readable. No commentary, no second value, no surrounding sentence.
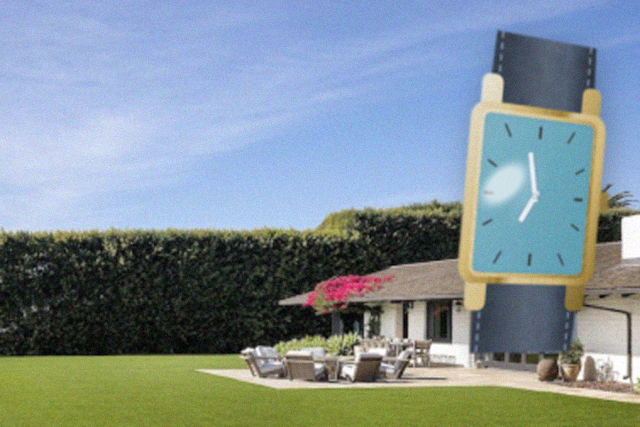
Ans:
6.58
